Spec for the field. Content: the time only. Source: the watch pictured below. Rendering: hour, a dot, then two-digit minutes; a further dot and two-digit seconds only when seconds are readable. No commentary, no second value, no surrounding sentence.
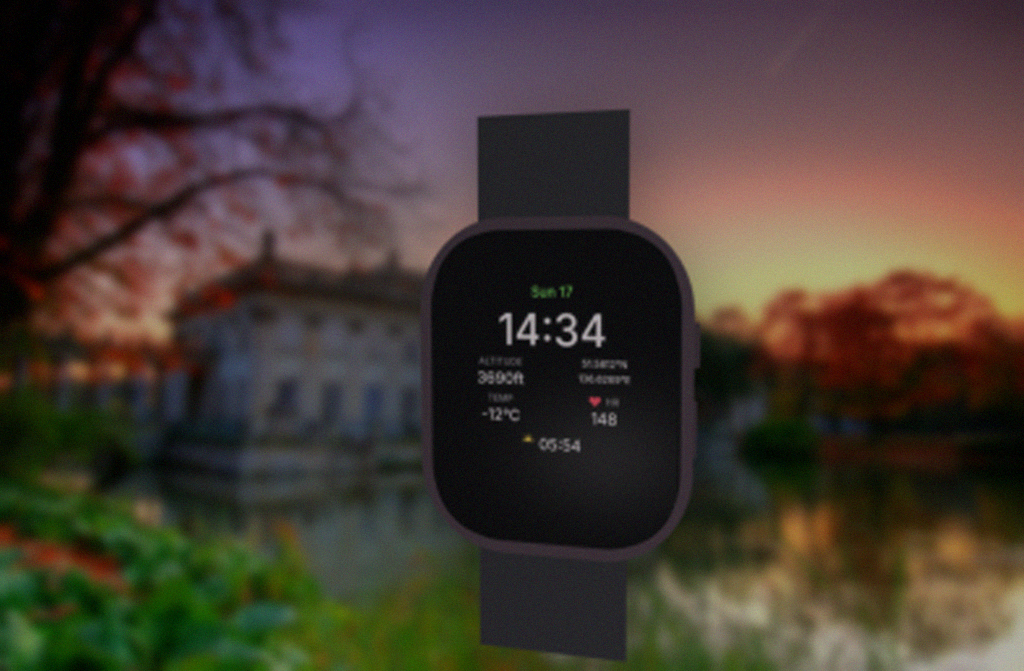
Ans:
14.34
